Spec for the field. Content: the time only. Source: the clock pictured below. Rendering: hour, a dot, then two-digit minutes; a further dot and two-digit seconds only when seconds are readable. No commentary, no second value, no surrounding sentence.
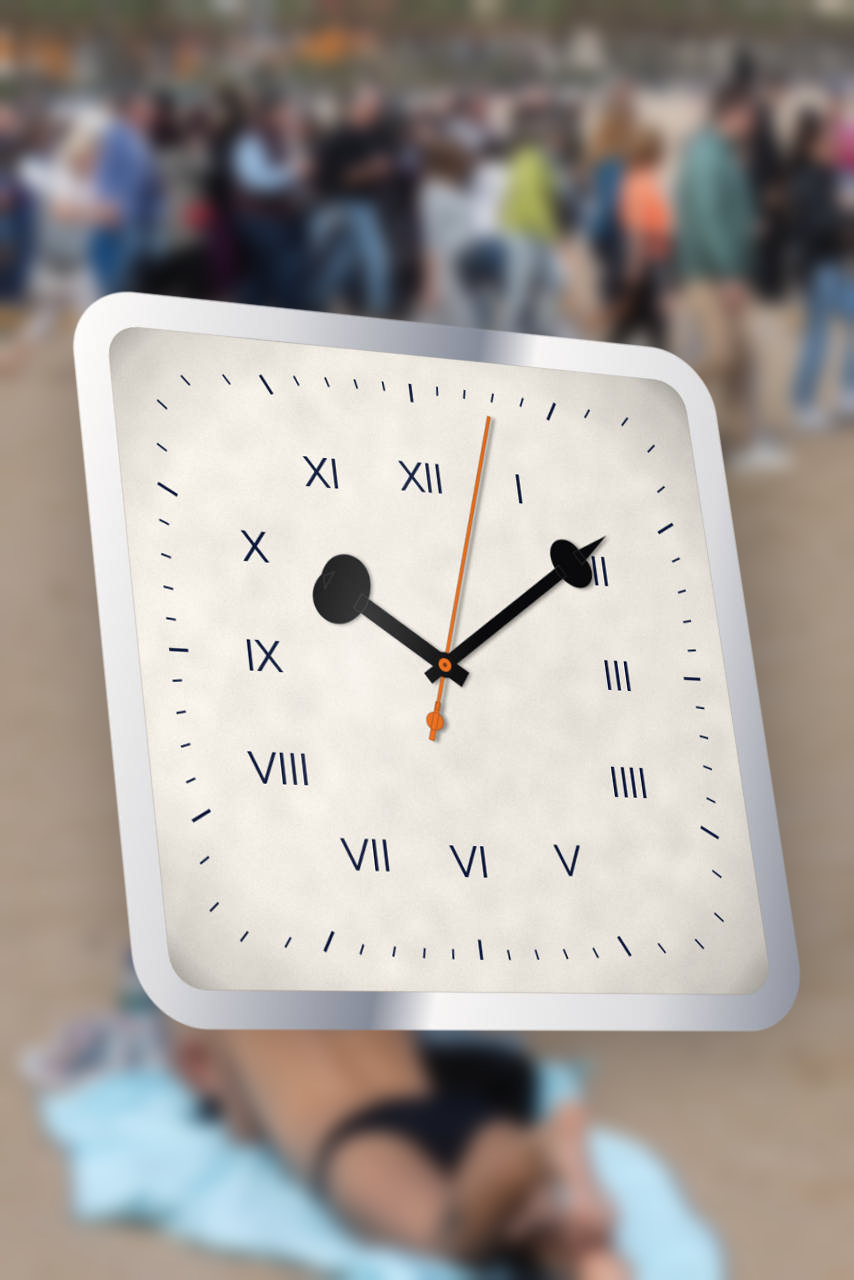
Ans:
10.09.03
